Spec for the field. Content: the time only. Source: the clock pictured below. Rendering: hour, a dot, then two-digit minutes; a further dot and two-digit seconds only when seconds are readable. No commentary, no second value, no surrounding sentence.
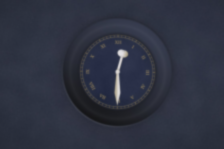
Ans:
12.30
